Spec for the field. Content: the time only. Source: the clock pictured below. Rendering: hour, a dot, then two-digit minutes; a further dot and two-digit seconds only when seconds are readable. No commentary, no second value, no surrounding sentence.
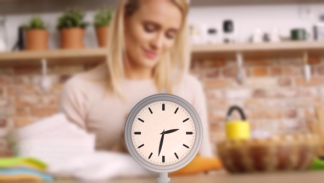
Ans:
2.32
